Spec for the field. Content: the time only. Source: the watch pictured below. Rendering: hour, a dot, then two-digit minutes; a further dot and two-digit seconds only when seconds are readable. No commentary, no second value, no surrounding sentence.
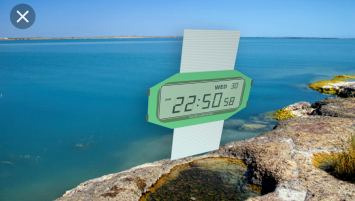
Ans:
22.50.58
